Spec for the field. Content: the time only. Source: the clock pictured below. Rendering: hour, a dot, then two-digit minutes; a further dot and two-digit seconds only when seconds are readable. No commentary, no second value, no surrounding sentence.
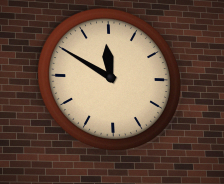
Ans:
11.50
